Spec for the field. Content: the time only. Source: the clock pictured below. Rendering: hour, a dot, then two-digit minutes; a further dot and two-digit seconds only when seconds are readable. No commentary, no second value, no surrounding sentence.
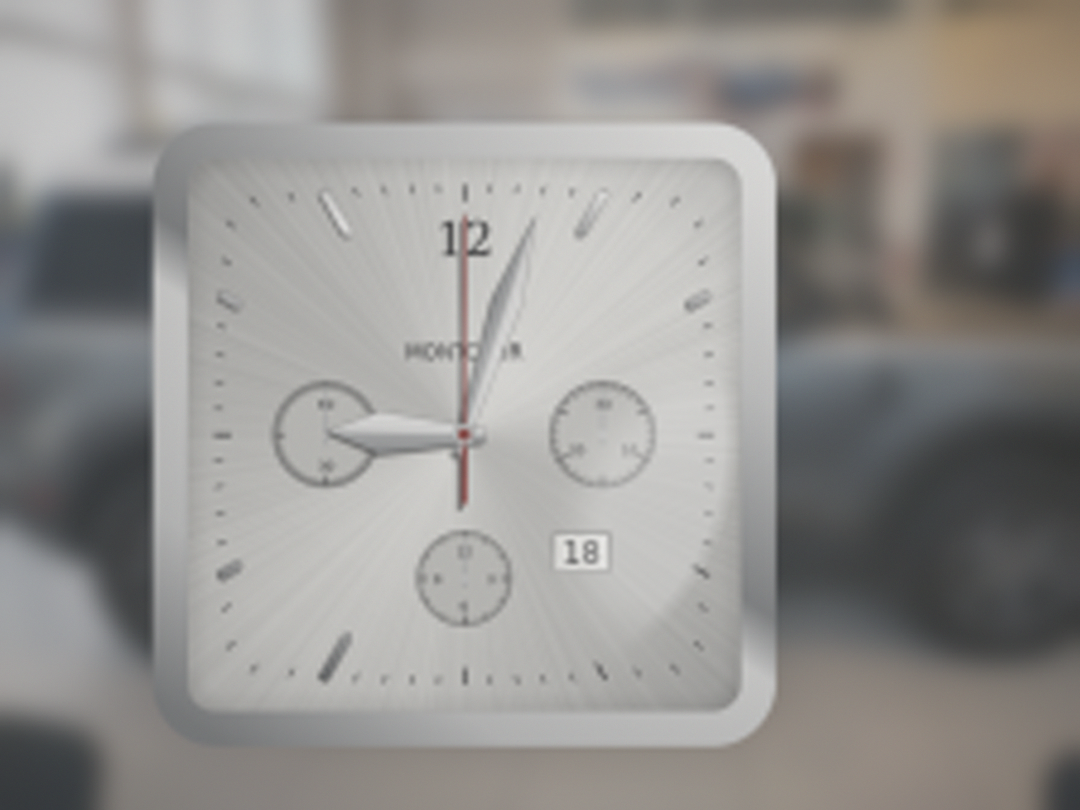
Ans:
9.03
